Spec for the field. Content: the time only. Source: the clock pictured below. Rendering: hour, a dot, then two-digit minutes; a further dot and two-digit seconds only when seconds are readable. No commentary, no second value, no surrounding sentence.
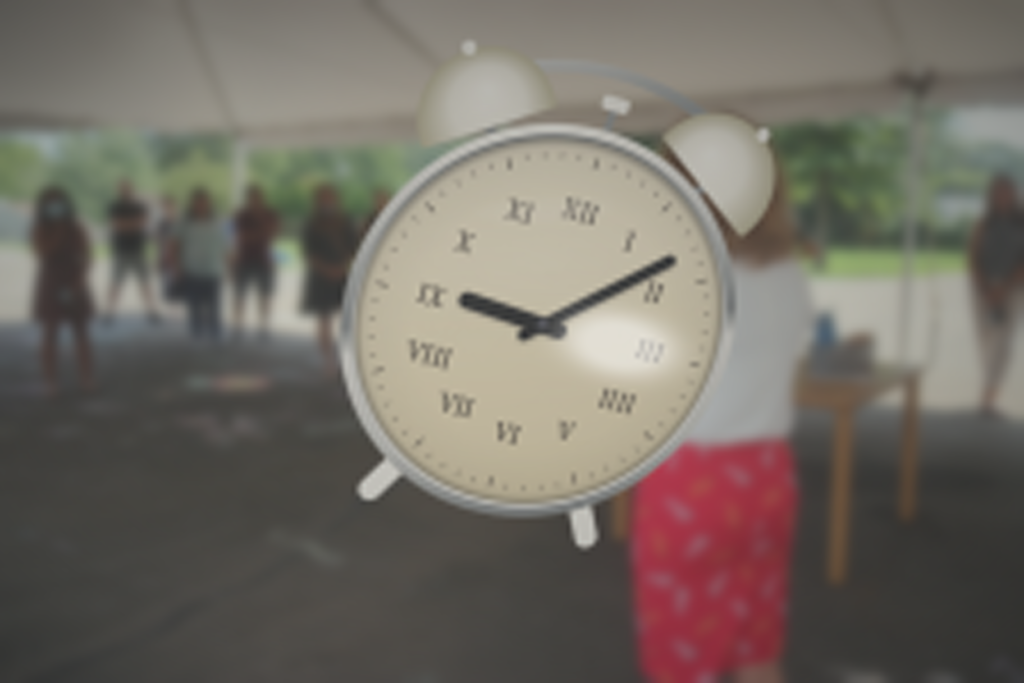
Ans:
9.08
